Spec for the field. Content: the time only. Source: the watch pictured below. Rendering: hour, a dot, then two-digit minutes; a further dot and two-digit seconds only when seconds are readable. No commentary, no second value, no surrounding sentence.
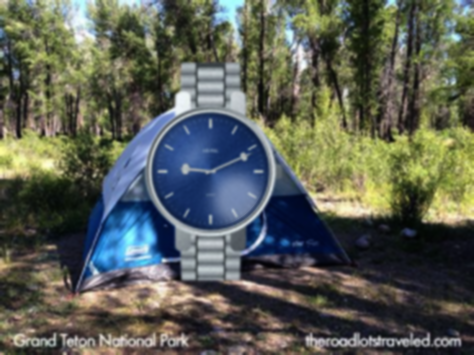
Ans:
9.11
